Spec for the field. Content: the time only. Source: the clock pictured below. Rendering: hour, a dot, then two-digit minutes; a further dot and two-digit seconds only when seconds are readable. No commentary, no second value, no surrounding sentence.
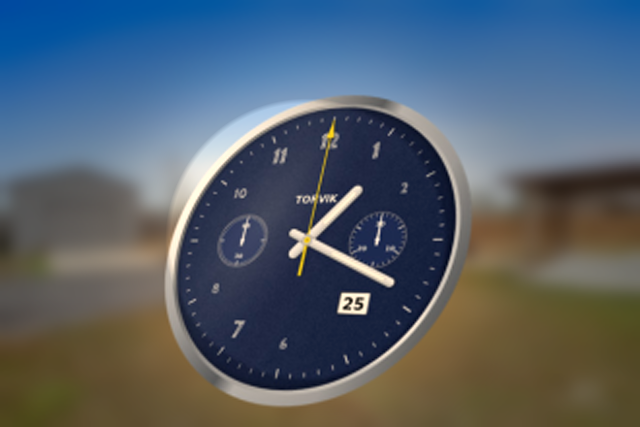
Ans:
1.19
